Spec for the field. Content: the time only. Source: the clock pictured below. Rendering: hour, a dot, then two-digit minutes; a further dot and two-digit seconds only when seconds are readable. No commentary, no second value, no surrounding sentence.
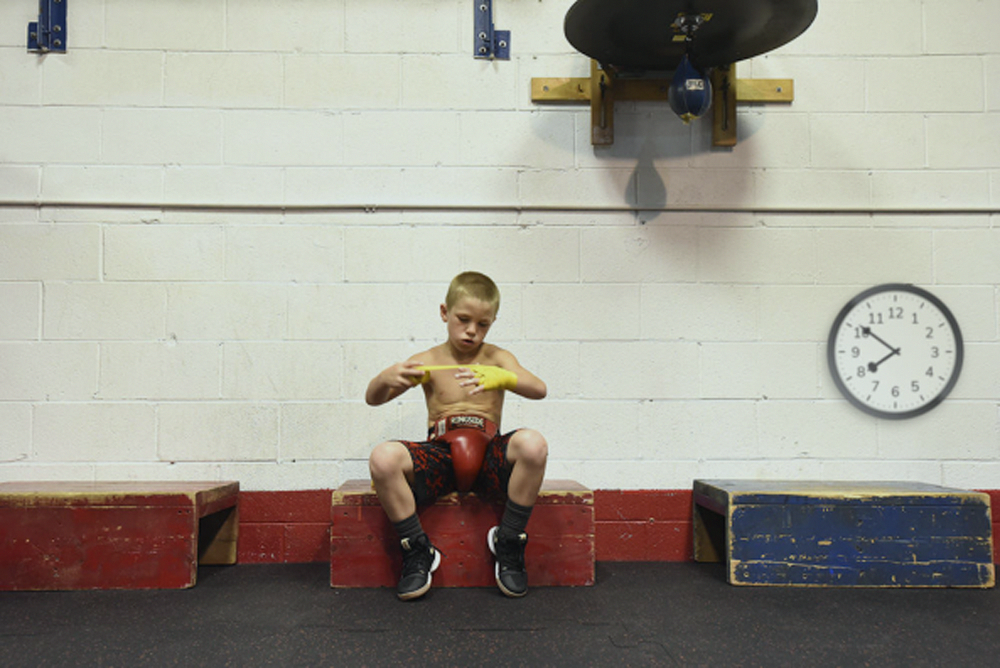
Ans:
7.51
